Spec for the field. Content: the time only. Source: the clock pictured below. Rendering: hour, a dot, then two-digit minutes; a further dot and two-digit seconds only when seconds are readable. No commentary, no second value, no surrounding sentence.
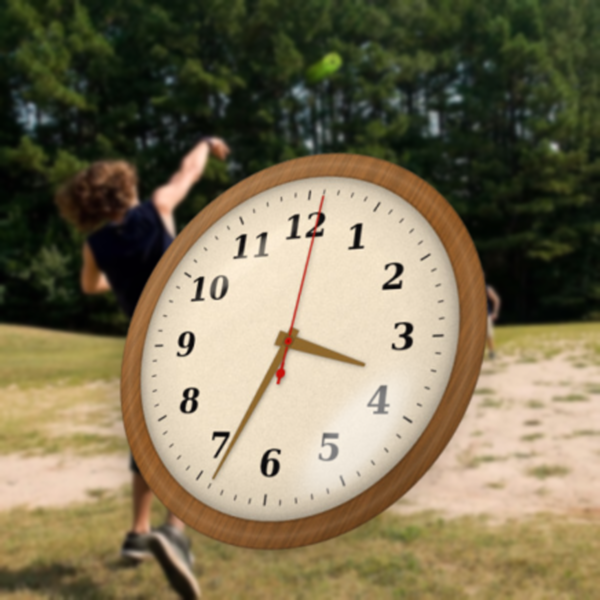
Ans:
3.34.01
